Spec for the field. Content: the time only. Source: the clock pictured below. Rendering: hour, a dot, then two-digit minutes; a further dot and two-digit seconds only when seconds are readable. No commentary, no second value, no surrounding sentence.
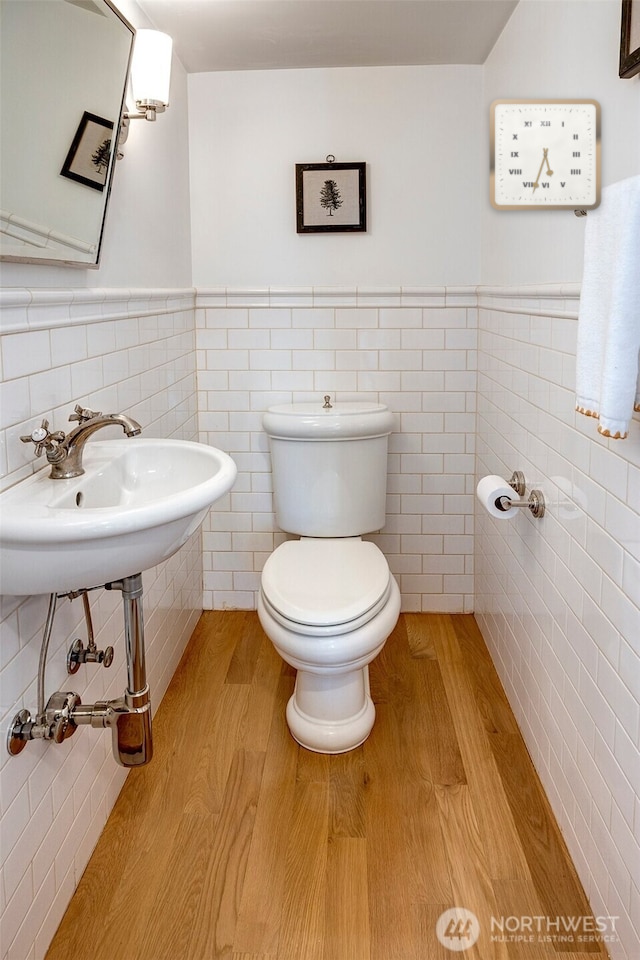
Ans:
5.33
